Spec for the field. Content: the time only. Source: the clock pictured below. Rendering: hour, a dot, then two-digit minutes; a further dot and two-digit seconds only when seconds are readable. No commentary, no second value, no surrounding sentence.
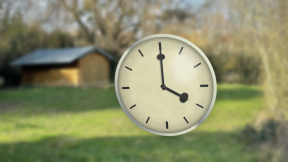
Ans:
4.00
